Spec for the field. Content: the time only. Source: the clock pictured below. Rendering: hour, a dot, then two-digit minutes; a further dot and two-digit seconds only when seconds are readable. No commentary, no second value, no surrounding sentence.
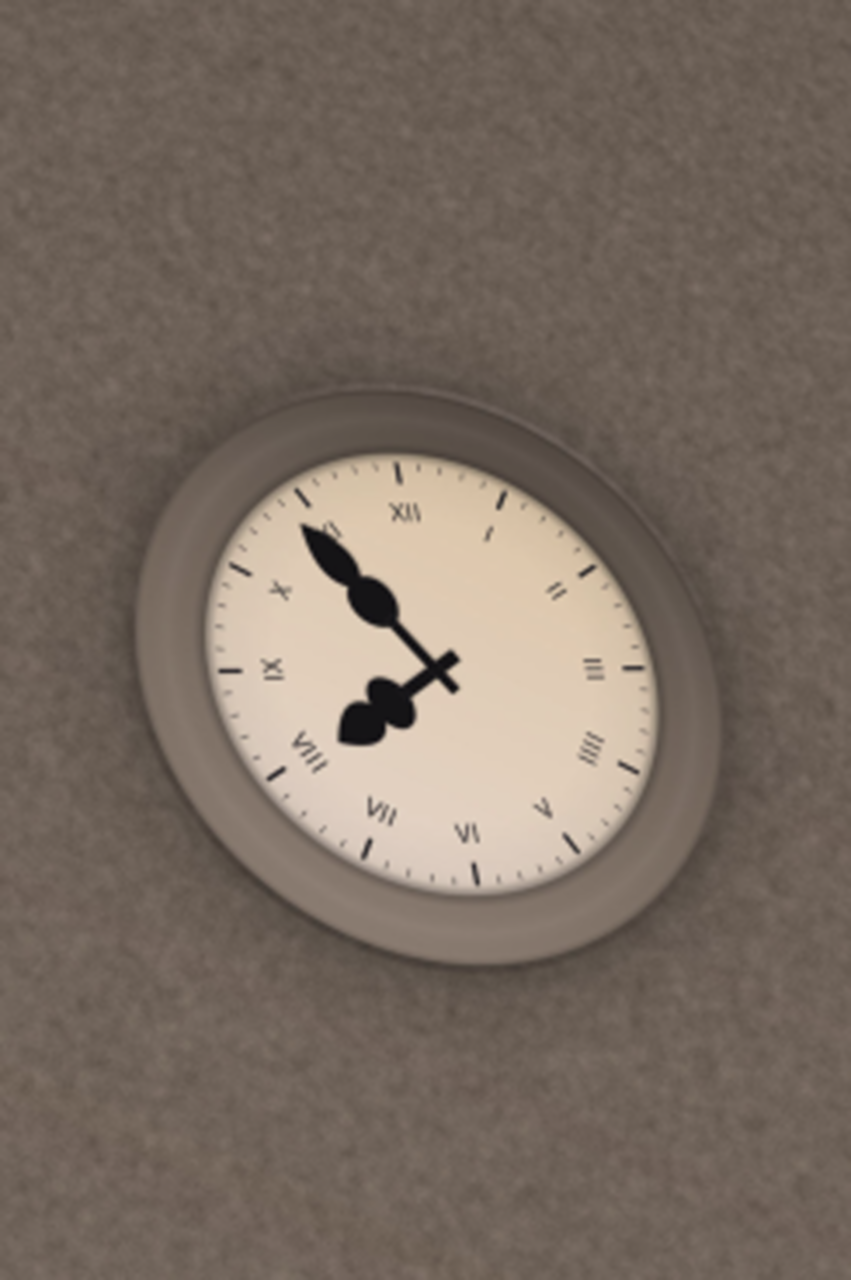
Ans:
7.54
